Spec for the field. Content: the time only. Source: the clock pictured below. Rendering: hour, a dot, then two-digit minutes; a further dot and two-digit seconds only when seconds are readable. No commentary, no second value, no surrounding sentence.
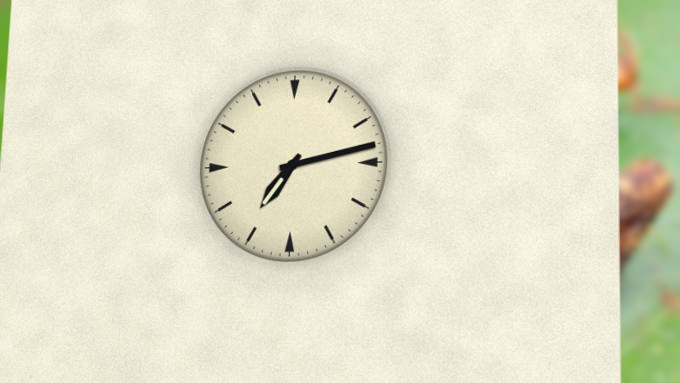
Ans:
7.13
